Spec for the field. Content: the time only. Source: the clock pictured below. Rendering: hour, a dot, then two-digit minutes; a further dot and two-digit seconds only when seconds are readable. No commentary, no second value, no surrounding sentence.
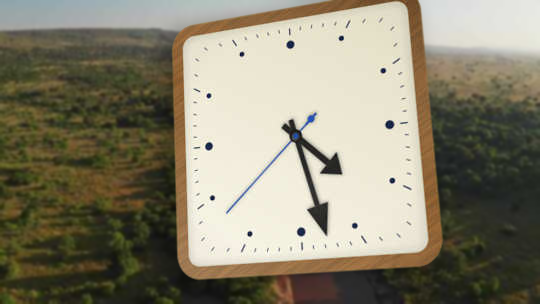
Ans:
4.27.38
